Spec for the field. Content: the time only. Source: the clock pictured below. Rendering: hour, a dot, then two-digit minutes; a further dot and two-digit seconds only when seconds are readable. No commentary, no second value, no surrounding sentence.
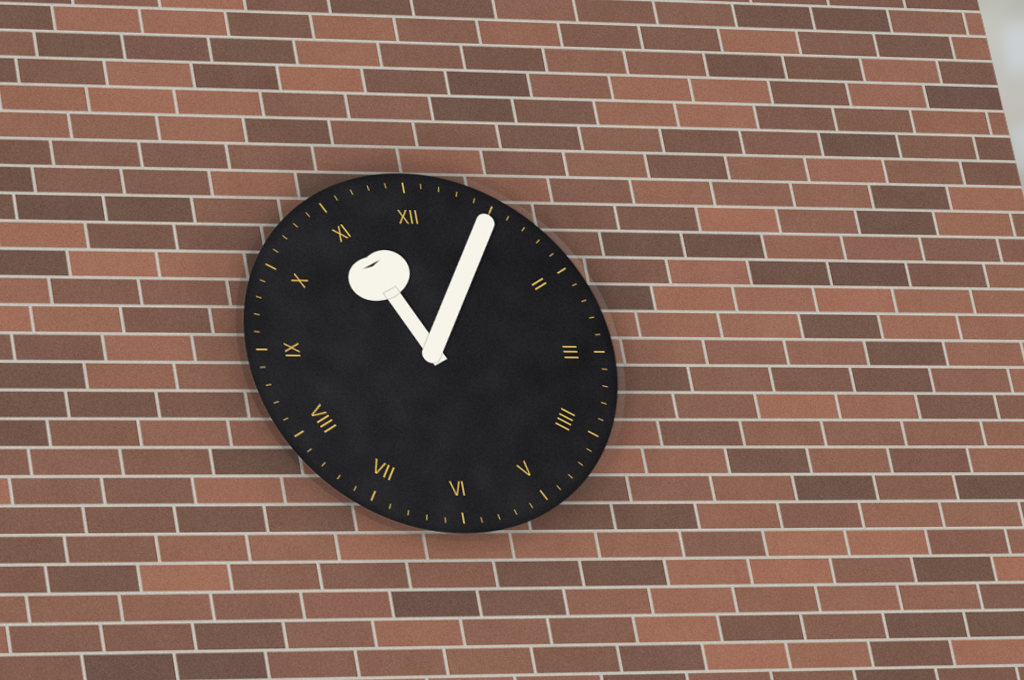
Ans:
11.05
